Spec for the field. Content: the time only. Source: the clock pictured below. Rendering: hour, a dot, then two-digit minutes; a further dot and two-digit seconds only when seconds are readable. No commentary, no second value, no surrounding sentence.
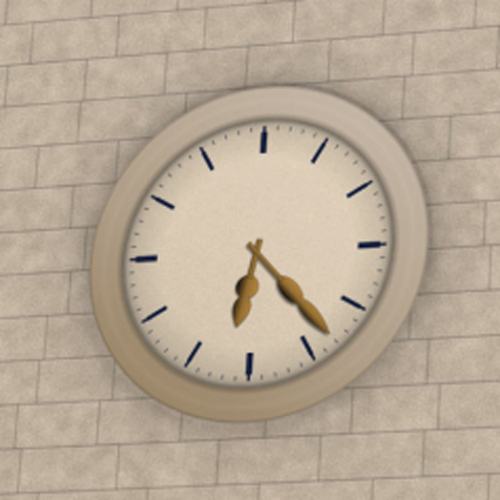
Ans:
6.23
